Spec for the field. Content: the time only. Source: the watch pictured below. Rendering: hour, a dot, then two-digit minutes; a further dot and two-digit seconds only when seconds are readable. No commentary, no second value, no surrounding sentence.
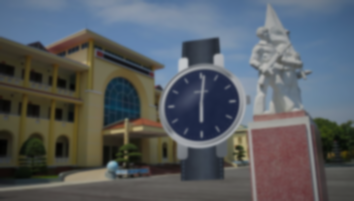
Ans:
6.01
